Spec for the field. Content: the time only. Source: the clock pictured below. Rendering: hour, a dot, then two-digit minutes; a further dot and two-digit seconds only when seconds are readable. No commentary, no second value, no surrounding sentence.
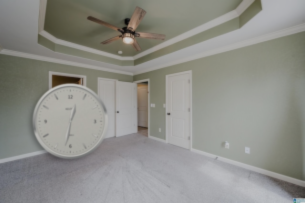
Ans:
12.32
